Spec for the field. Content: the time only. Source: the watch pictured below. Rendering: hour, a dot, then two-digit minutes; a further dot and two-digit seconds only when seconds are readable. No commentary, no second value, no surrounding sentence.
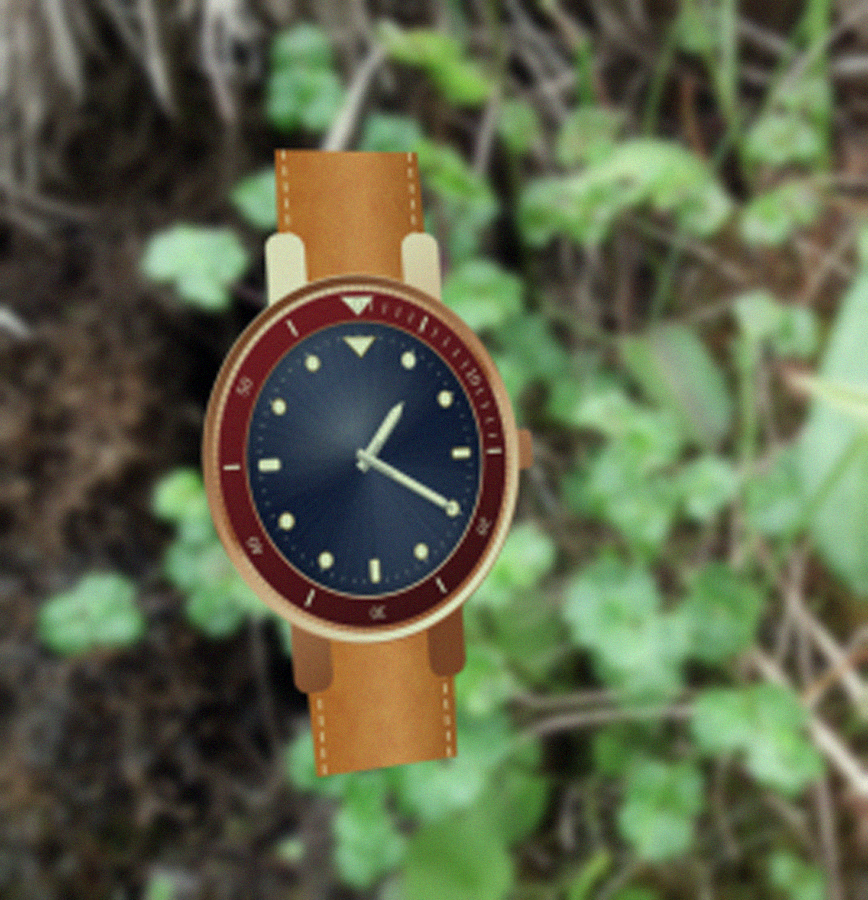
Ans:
1.20
